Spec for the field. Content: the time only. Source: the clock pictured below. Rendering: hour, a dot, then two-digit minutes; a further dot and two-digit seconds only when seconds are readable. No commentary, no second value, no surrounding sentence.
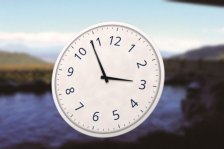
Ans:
2.54
